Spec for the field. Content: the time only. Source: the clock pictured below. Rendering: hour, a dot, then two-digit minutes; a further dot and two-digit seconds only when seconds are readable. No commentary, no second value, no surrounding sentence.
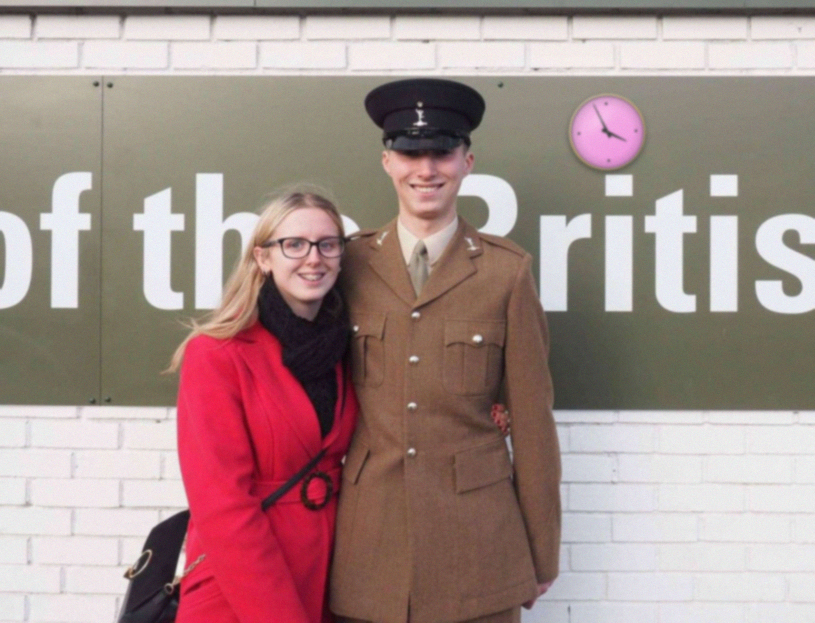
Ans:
3.56
